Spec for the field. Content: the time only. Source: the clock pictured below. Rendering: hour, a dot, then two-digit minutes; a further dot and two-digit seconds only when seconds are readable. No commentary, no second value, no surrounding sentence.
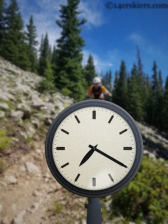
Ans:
7.20
